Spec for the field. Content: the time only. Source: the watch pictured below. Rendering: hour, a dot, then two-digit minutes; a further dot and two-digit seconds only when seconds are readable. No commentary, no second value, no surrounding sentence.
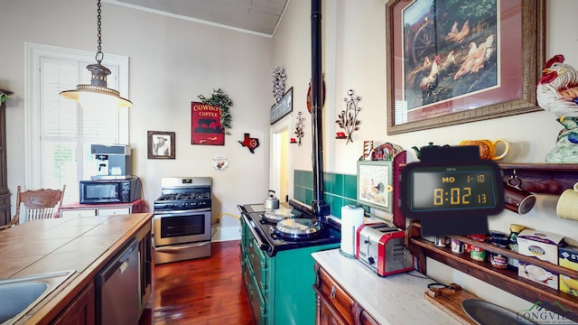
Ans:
8.02
